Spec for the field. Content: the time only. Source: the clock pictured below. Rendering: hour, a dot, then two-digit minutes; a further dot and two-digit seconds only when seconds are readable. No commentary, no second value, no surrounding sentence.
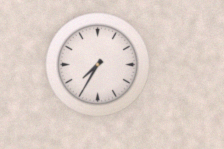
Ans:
7.35
